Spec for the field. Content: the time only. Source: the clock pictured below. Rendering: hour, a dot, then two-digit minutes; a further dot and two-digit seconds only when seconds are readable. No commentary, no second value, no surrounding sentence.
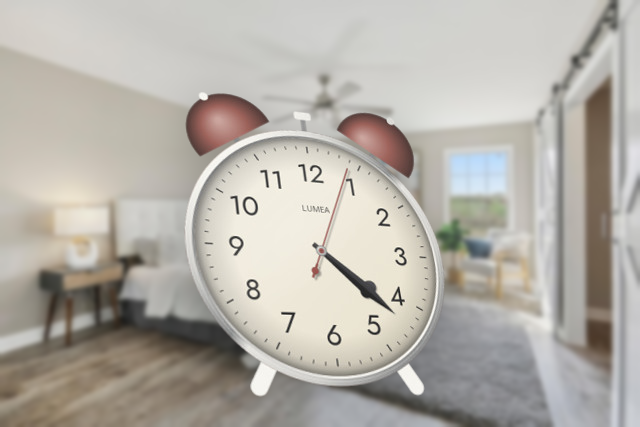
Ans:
4.22.04
